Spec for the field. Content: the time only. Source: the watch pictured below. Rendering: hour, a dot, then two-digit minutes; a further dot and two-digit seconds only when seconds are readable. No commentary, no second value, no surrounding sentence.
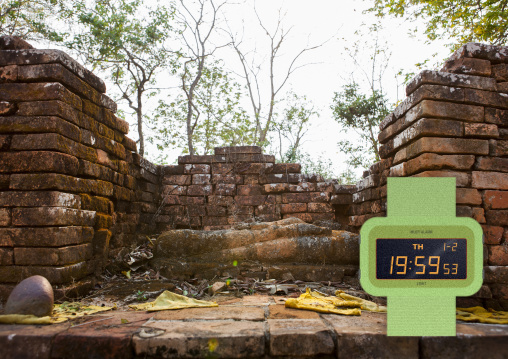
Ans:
19.59.53
